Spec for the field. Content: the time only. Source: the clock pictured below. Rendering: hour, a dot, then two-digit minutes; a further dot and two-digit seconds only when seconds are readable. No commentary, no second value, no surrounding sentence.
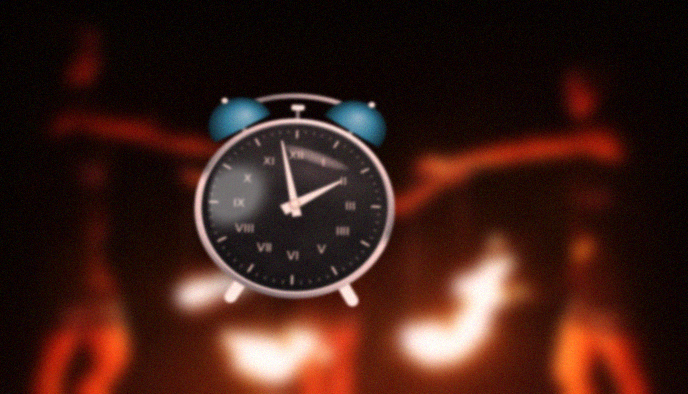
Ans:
1.58
